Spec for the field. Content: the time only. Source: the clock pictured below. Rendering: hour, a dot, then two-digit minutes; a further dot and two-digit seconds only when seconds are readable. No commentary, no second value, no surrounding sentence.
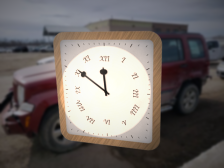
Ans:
11.51
